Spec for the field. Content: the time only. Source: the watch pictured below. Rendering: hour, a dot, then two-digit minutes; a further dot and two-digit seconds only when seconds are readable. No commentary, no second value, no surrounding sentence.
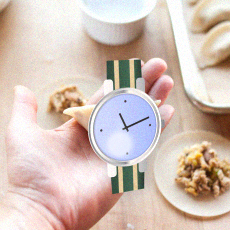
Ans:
11.12
